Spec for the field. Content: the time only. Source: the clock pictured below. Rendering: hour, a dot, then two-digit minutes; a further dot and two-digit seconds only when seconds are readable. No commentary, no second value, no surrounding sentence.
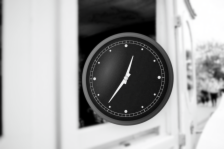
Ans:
12.36
